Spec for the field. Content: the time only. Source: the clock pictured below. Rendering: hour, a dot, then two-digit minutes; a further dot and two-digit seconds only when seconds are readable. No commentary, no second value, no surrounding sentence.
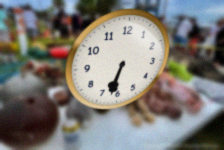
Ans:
6.32
